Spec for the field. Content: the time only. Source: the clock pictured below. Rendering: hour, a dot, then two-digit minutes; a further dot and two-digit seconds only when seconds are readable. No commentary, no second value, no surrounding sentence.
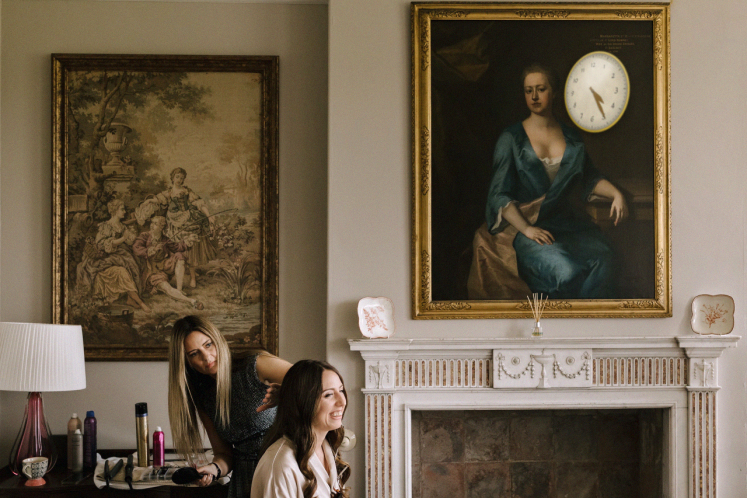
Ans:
4.25
